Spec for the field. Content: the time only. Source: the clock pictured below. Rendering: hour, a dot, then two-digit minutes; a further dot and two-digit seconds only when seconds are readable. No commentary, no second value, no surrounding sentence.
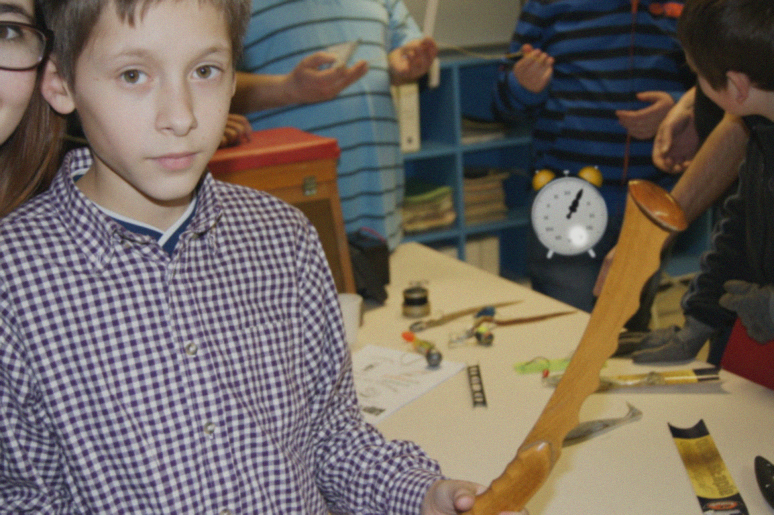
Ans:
1.05
